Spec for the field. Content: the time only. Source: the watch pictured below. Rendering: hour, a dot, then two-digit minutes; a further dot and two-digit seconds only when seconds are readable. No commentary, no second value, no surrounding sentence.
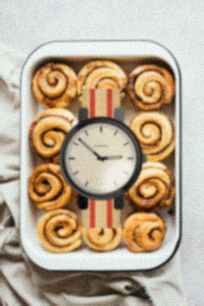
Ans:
2.52
